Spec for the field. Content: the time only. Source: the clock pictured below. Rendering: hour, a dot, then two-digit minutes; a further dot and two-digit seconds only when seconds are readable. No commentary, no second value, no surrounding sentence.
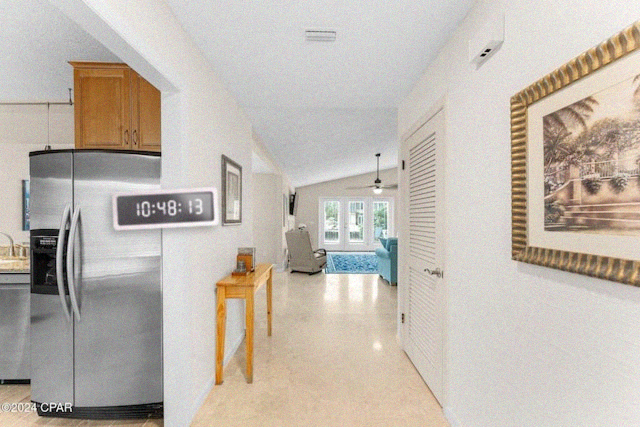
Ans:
10.48.13
